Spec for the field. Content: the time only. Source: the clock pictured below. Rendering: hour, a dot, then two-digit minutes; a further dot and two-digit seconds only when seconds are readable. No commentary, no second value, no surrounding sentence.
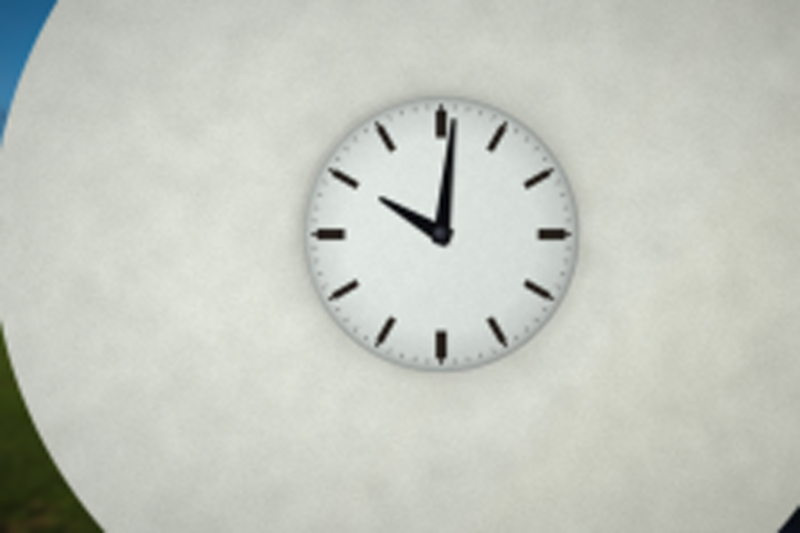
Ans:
10.01
